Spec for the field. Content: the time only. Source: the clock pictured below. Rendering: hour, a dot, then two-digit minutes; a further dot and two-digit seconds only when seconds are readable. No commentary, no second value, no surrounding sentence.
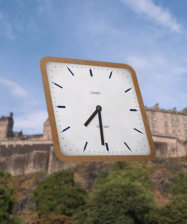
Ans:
7.31
